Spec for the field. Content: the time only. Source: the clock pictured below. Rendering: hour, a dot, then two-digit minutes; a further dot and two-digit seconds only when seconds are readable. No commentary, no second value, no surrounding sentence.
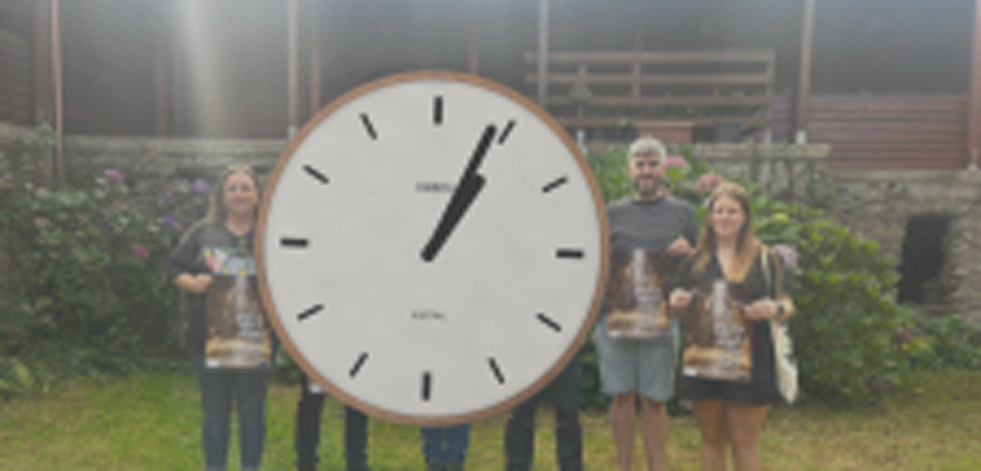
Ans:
1.04
